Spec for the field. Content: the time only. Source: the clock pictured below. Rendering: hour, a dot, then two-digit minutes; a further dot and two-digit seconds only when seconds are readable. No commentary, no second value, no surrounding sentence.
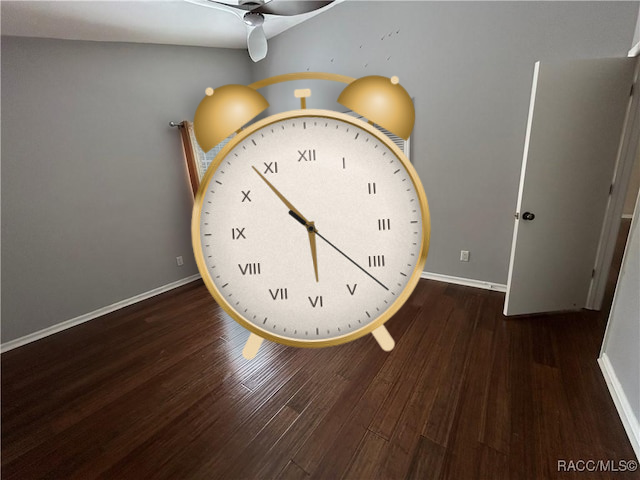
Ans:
5.53.22
